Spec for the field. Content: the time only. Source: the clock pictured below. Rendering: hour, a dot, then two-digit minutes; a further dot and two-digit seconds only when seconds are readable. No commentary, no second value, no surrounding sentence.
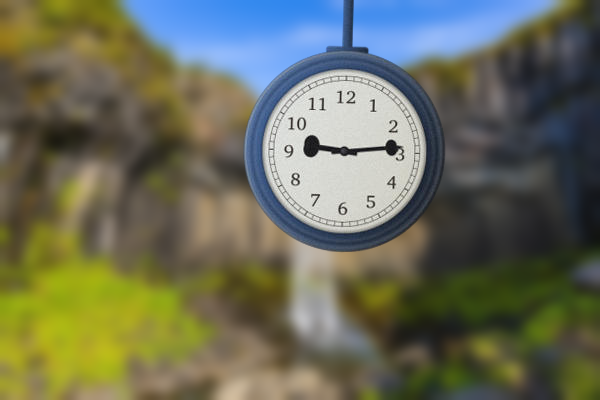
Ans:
9.14
